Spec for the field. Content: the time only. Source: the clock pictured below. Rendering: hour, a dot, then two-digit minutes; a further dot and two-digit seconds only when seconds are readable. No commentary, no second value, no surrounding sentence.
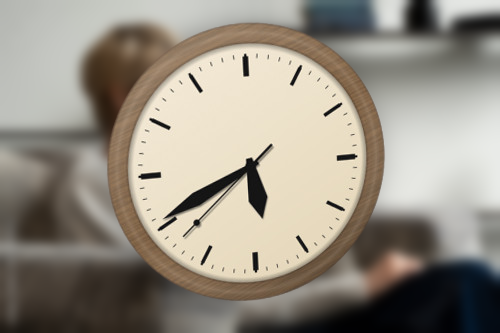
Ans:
5.40.38
